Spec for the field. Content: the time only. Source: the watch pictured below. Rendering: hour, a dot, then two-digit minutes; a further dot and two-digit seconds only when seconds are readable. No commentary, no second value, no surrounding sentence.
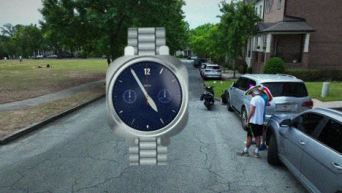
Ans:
4.55
